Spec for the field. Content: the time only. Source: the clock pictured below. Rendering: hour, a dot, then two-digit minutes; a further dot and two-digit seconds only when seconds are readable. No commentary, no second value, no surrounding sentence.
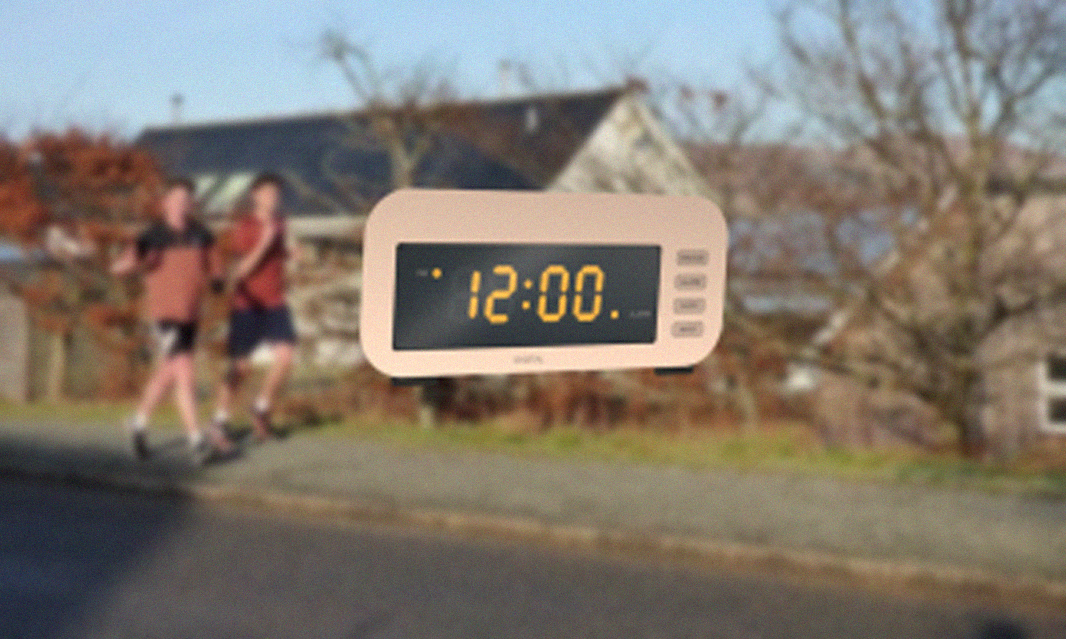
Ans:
12.00
